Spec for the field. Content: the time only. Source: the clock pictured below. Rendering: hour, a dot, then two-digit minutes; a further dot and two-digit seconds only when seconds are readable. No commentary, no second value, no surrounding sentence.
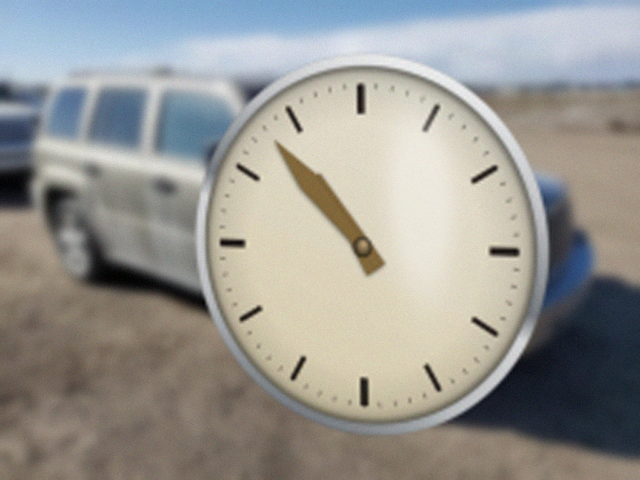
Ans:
10.53
